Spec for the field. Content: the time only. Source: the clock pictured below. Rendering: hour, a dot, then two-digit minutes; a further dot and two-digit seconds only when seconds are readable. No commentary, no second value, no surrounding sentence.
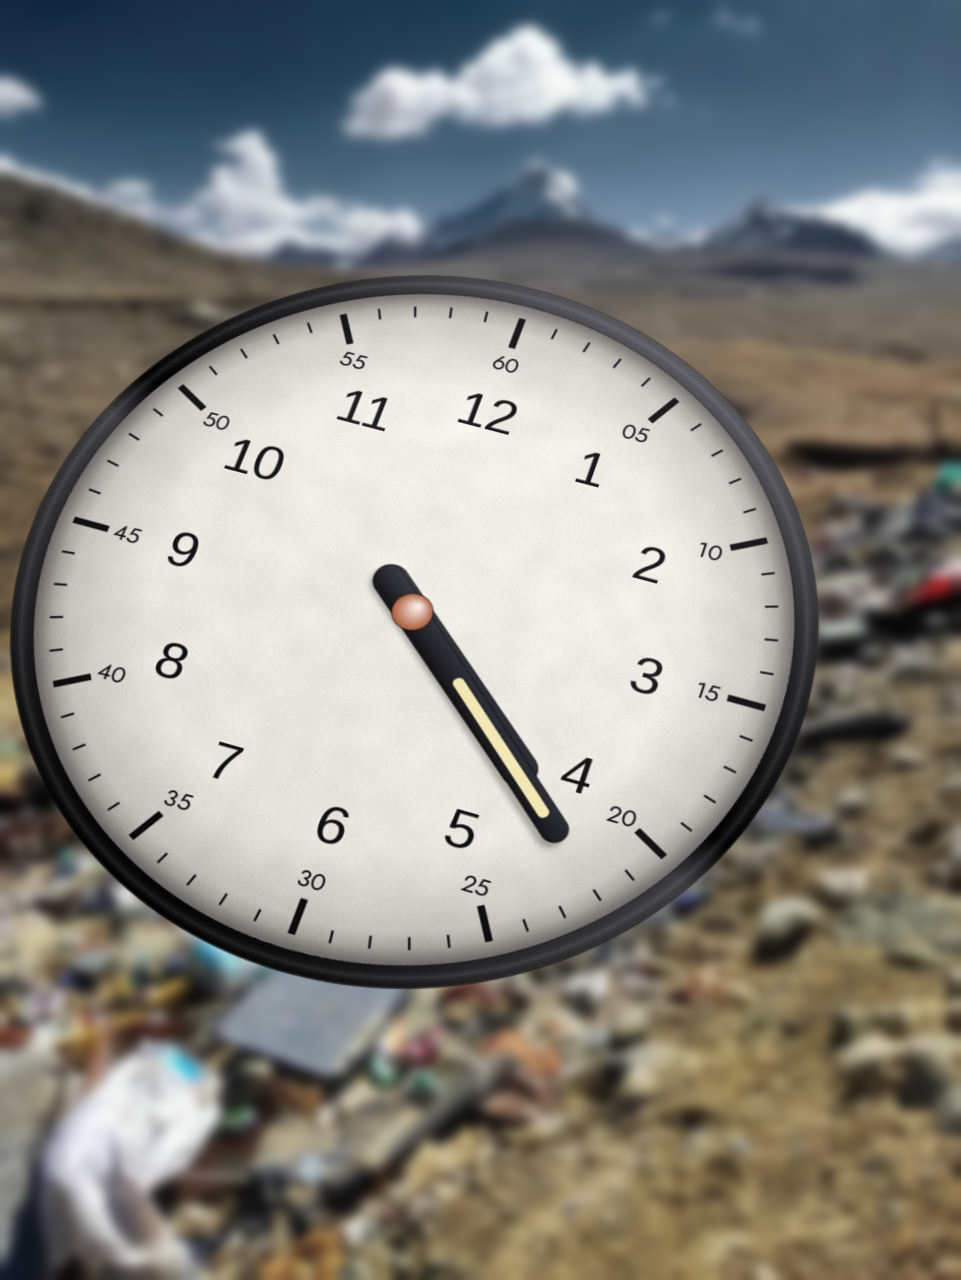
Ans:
4.22
